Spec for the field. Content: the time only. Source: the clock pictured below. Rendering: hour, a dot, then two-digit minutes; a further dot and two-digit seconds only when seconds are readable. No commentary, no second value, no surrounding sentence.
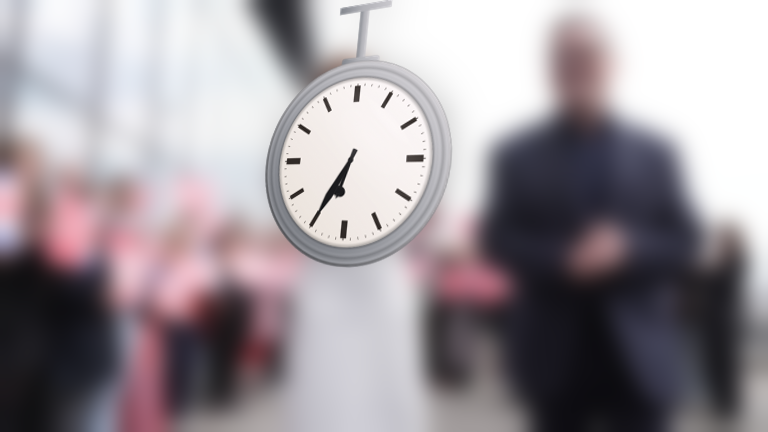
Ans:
6.35
